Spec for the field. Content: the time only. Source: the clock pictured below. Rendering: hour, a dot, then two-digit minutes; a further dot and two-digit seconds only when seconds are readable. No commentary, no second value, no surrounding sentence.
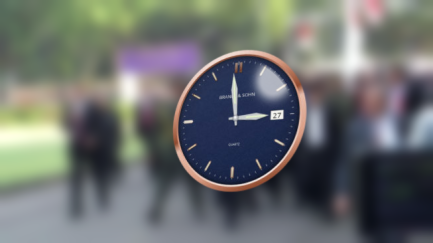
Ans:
2.59
